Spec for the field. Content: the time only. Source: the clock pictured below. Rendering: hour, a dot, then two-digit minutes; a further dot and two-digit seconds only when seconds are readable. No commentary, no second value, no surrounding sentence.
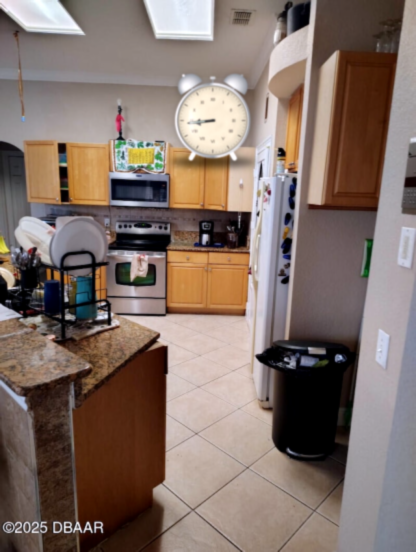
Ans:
8.44
